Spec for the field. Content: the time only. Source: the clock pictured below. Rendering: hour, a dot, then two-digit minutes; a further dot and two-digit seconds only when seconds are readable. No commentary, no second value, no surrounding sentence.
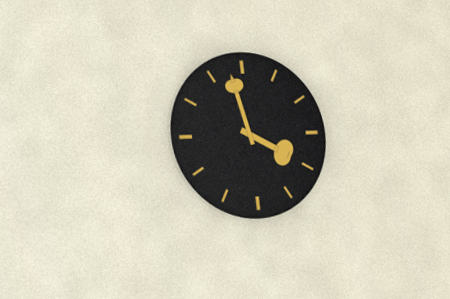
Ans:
3.58
